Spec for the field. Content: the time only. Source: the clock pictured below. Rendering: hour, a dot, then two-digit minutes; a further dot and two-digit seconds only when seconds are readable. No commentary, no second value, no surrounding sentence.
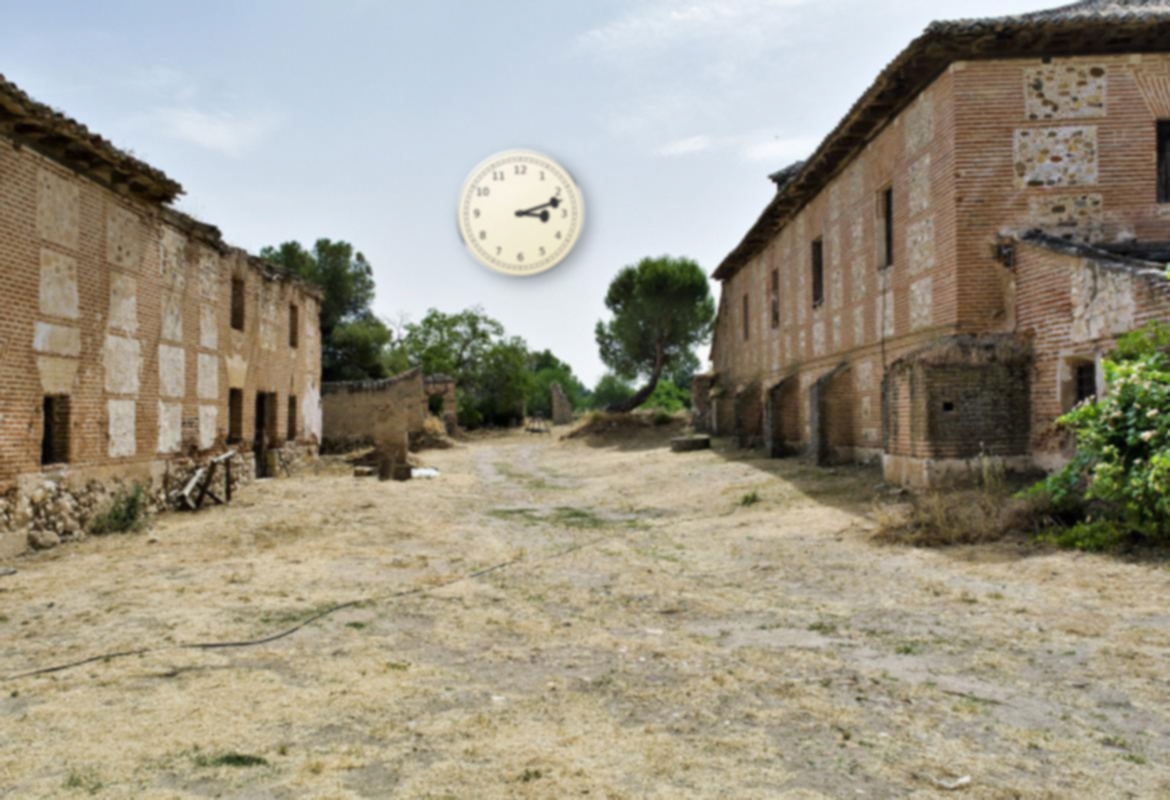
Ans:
3.12
